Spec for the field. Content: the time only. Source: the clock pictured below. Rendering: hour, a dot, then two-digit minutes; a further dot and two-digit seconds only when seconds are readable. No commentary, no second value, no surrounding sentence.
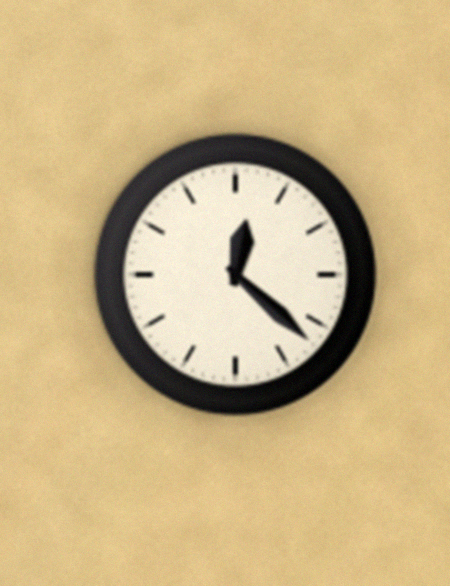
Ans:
12.22
